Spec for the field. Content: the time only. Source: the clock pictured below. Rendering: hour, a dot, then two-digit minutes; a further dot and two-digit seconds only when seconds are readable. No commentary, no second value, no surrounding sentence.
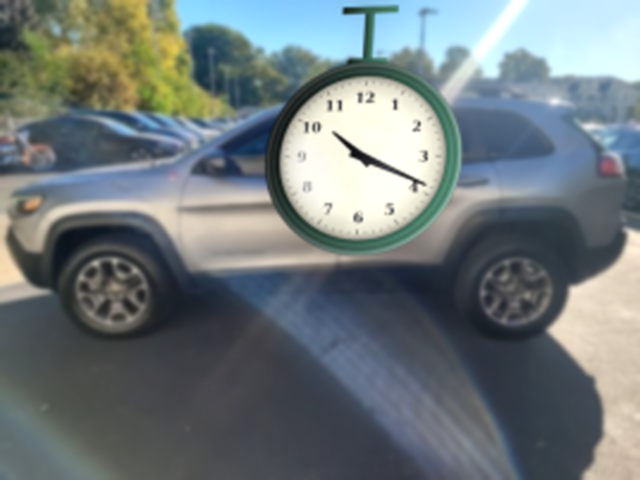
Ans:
10.19
